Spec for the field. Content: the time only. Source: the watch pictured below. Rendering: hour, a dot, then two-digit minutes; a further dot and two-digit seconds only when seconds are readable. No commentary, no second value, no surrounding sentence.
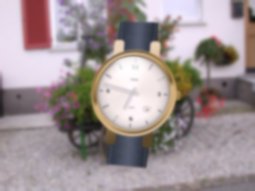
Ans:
6.47
